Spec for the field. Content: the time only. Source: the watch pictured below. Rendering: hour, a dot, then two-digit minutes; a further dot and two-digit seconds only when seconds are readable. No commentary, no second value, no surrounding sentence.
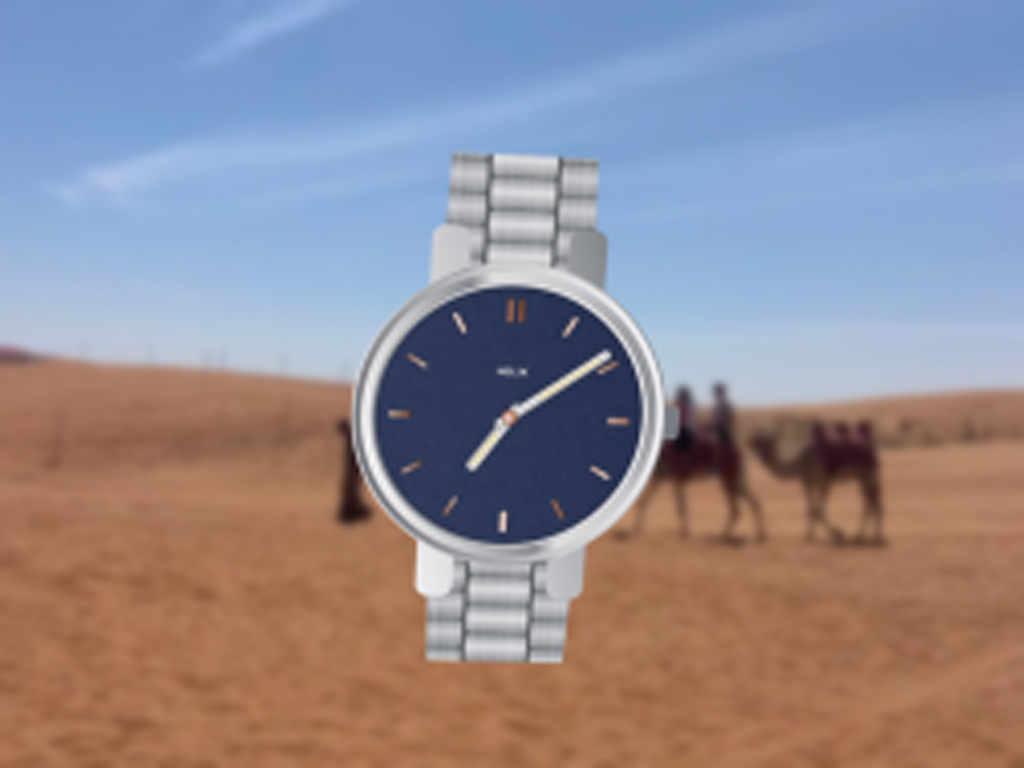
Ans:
7.09
